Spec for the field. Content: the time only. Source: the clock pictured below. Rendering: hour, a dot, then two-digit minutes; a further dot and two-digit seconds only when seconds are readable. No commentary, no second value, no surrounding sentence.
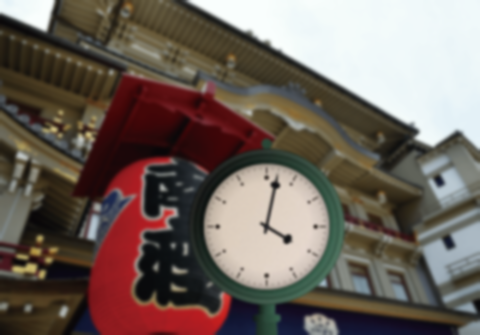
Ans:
4.02
